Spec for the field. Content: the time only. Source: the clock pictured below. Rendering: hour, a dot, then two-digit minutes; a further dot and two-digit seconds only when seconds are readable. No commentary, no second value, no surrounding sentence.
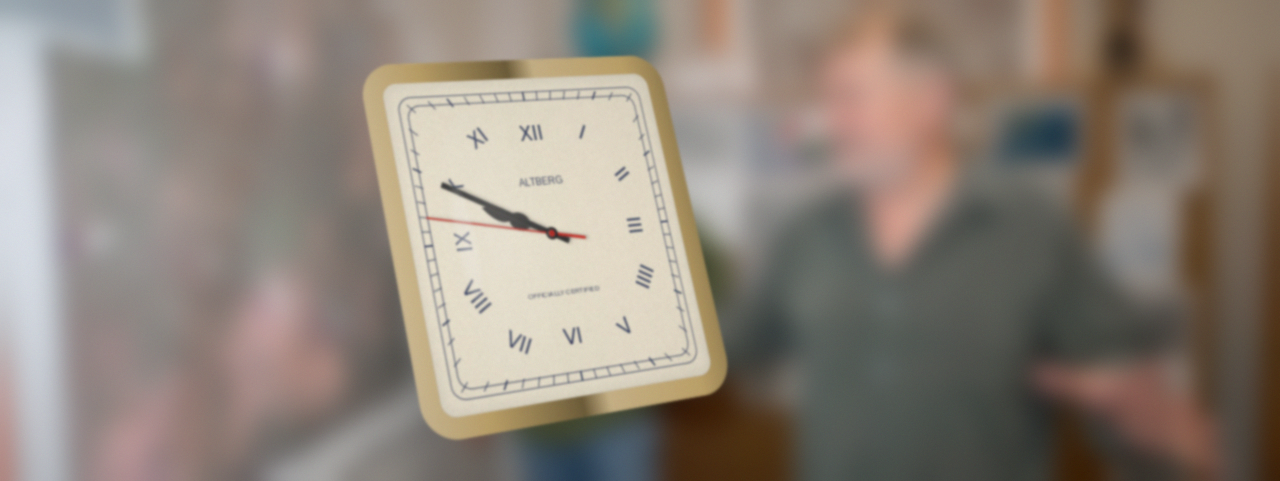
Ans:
9.49.47
